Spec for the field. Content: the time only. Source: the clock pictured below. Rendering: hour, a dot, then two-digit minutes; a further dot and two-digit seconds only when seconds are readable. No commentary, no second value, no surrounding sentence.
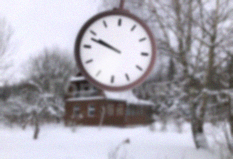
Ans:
9.48
